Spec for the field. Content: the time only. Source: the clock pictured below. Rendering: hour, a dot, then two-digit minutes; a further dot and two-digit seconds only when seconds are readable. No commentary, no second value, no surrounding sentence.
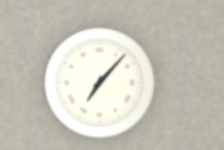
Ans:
7.07
